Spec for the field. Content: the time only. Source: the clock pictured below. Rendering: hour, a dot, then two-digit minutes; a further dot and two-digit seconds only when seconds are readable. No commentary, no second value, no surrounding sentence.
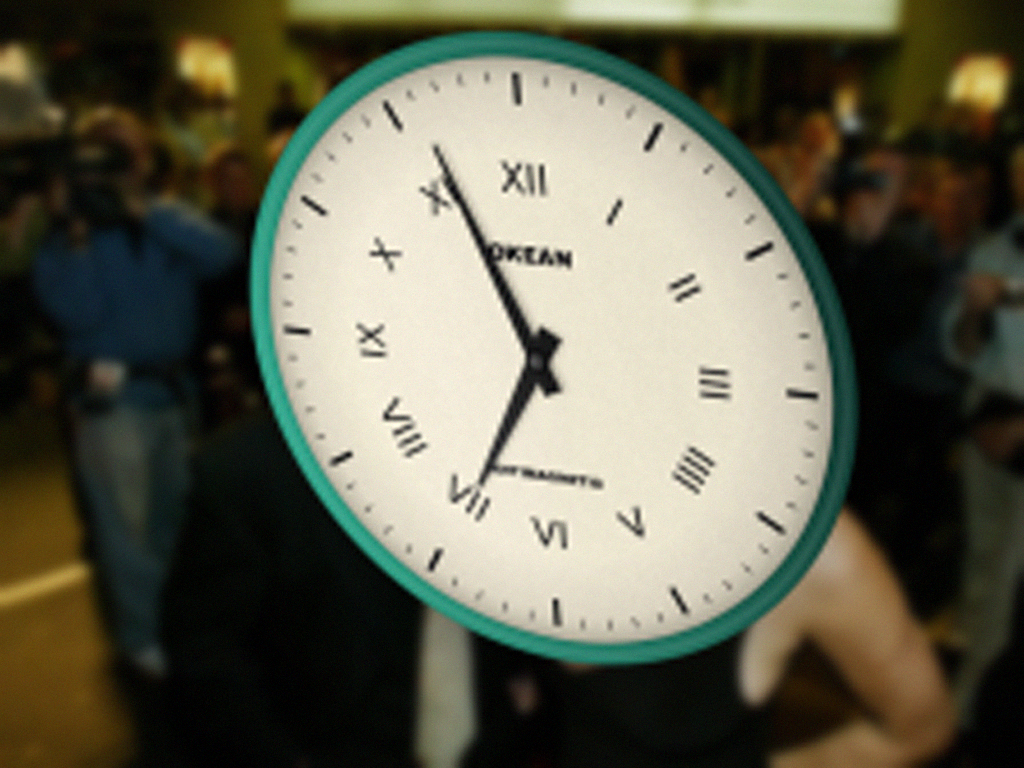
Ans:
6.56
